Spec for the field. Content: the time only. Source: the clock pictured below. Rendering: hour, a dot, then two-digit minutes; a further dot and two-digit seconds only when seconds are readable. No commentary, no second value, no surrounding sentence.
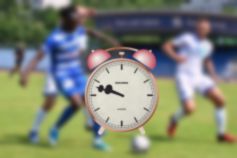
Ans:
9.48
